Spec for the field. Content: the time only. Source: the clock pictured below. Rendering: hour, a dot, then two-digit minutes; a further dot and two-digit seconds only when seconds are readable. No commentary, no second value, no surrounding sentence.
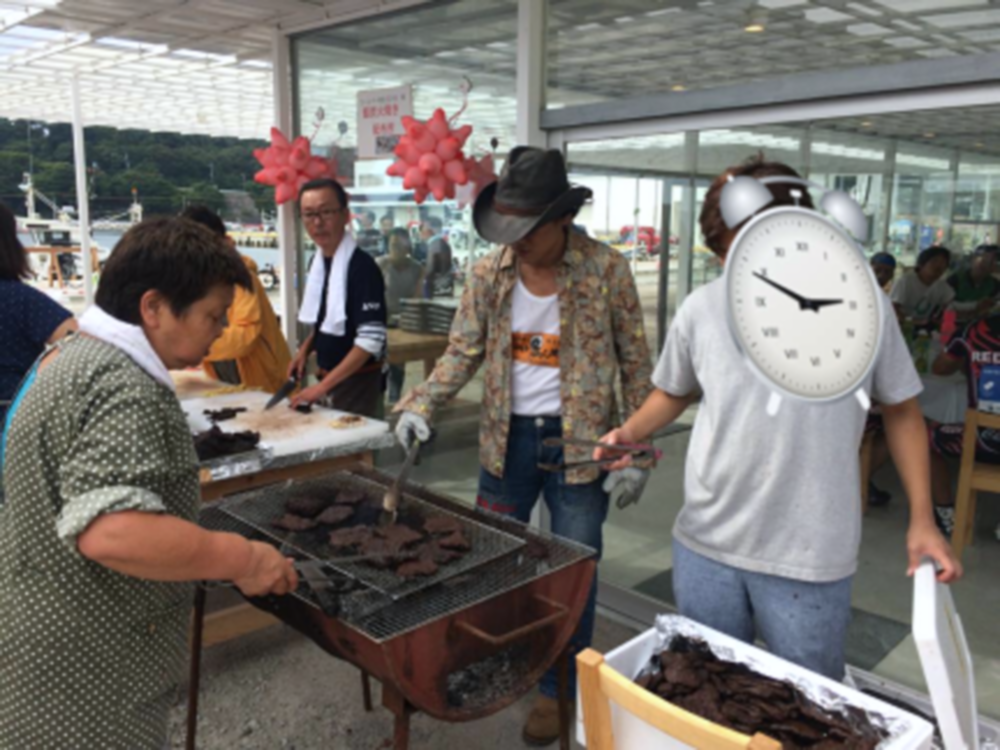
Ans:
2.49
